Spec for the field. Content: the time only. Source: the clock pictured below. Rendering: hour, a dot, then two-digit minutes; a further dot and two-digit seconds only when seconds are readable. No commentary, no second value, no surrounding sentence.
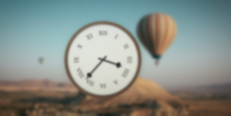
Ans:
3.37
